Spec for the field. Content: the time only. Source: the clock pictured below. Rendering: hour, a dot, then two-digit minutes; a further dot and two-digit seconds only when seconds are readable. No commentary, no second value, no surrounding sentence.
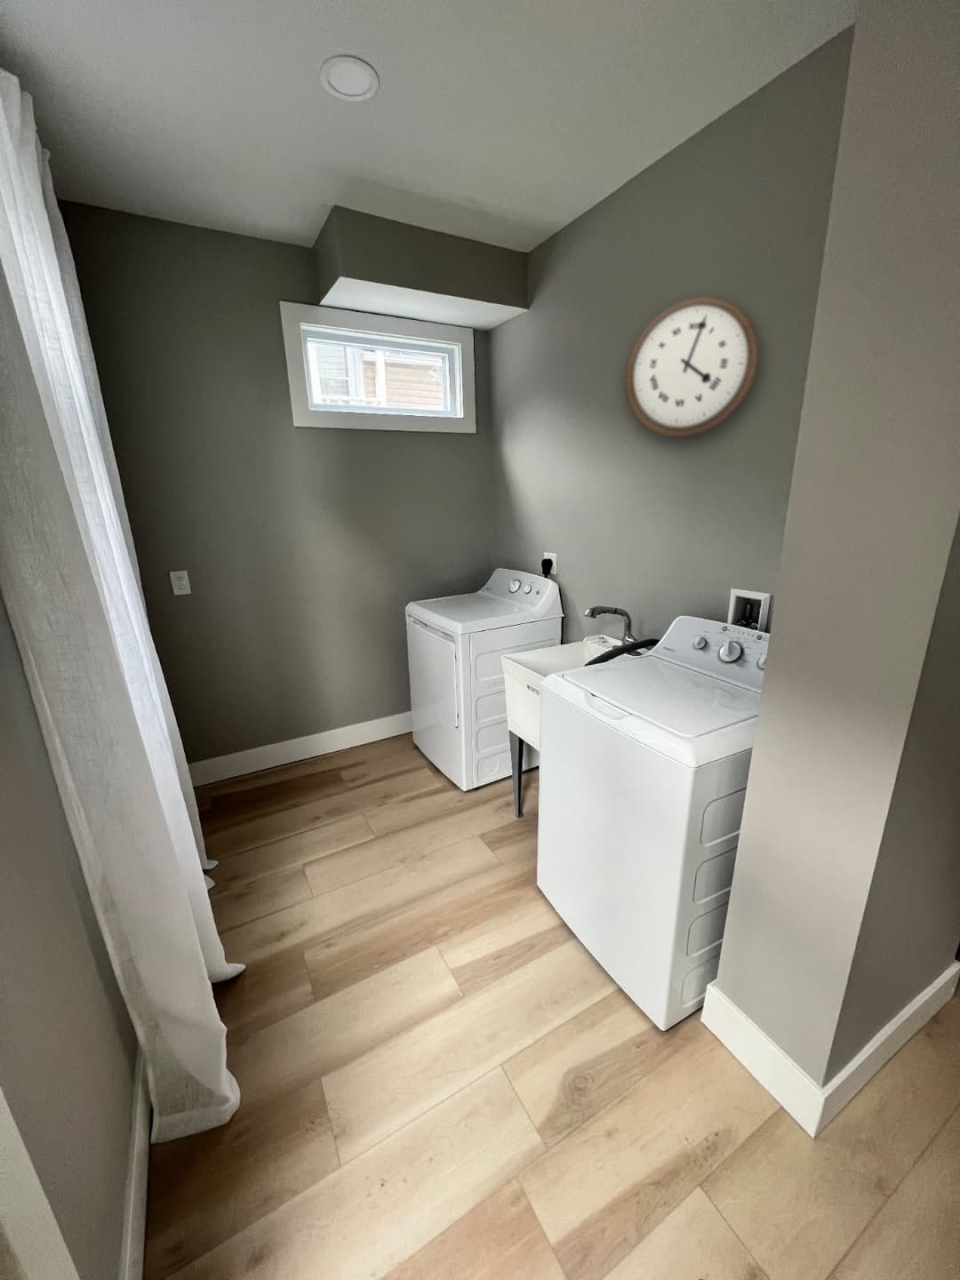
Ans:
4.02
